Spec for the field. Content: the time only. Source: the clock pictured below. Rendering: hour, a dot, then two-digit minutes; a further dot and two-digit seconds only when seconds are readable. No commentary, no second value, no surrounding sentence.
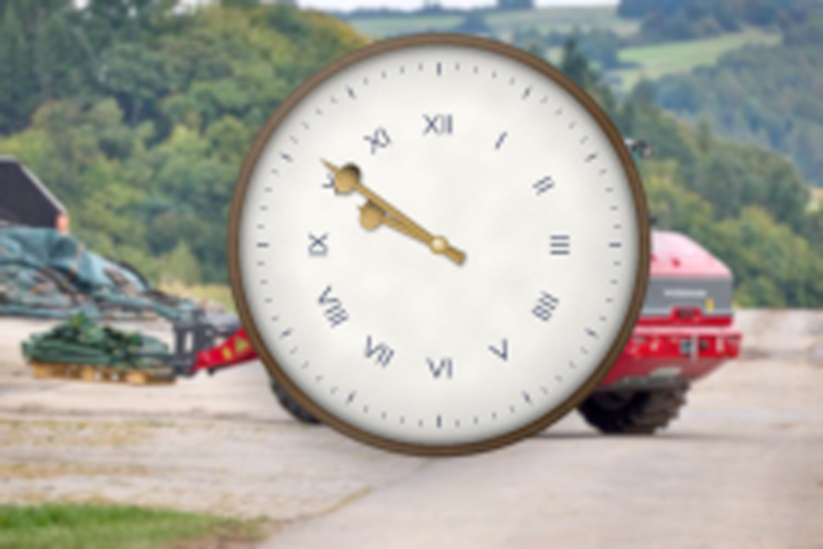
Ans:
9.51
